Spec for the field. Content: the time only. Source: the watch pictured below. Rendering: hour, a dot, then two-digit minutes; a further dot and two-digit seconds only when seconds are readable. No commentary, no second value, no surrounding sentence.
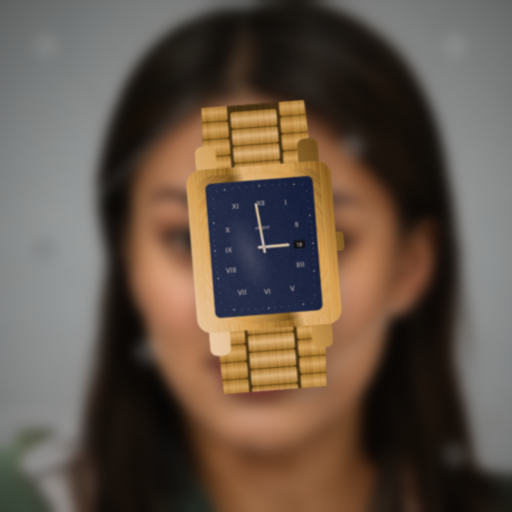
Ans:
2.59
